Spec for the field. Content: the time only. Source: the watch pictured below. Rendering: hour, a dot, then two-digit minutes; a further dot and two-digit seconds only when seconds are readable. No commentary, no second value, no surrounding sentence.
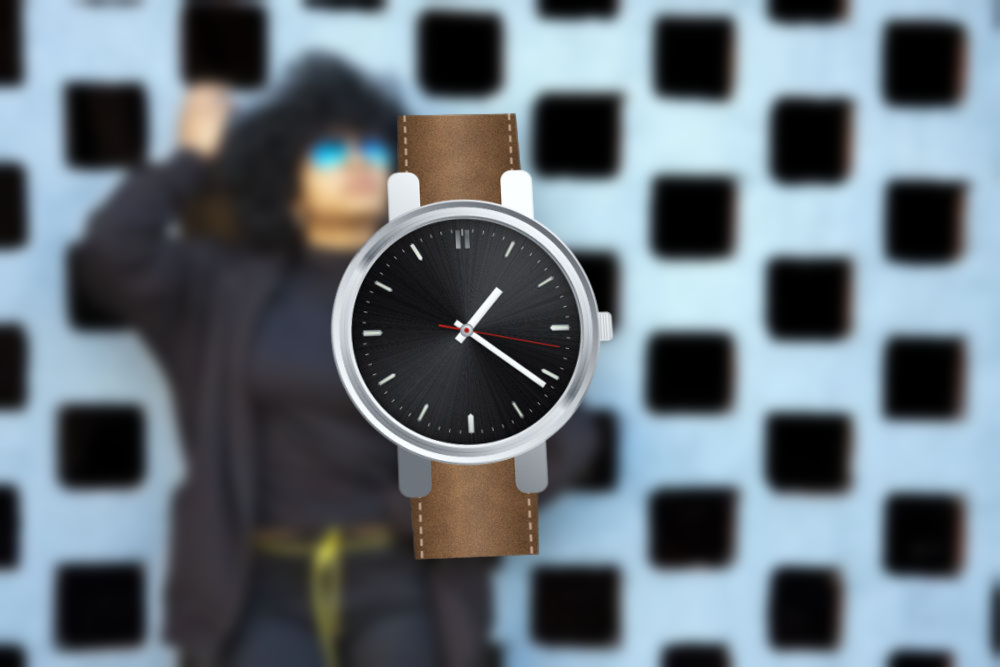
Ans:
1.21.17
